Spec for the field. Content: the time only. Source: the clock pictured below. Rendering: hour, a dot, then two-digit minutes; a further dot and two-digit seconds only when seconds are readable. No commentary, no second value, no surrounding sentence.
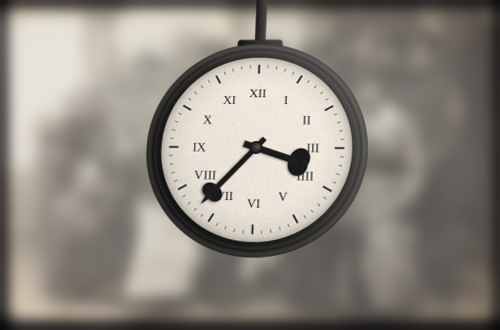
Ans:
3.37
